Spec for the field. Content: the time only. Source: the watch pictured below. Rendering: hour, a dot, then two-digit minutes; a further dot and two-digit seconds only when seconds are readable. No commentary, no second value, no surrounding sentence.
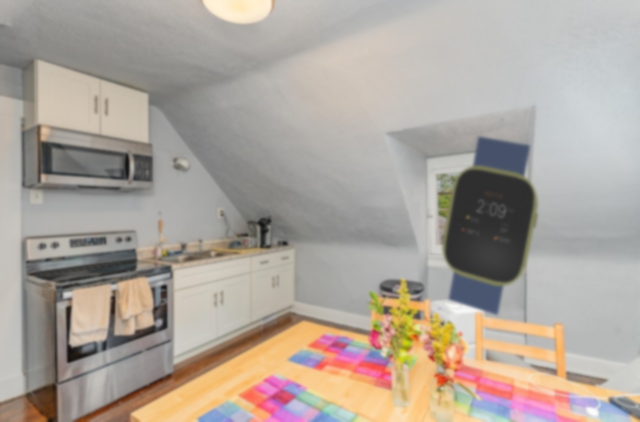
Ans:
2.09
